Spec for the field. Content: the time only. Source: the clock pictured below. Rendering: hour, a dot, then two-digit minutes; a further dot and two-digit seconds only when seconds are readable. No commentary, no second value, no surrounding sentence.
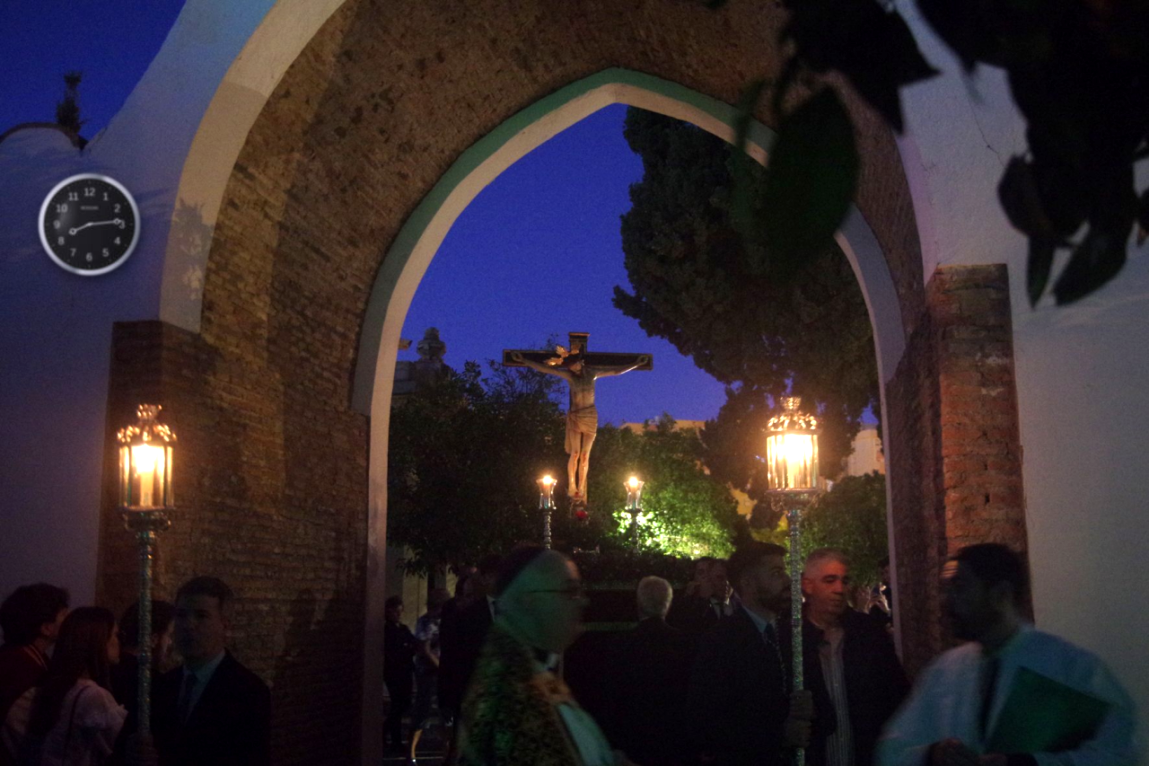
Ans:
8.14
